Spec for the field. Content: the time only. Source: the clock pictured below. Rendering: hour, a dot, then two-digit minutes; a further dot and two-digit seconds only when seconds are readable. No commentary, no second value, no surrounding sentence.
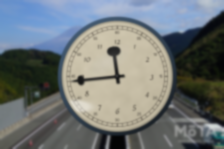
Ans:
11.44
